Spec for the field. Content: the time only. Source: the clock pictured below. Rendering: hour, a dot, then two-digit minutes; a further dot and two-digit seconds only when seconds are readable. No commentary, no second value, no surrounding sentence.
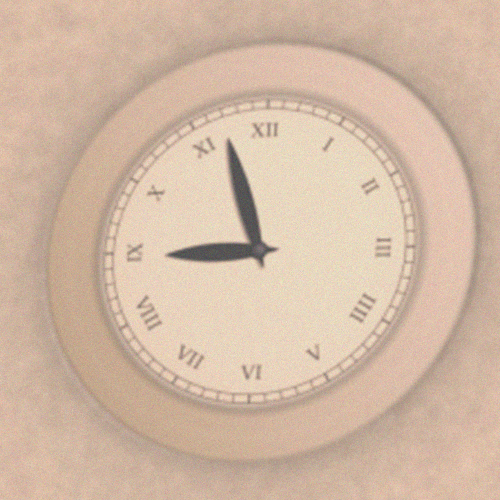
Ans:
8.57
